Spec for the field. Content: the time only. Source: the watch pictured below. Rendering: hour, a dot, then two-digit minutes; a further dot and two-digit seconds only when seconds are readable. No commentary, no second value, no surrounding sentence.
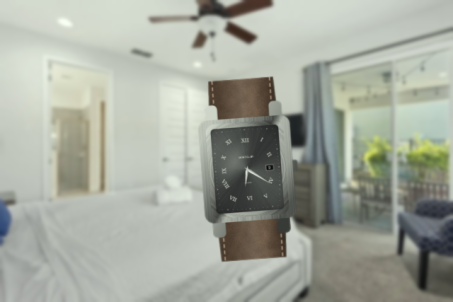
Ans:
6.21
